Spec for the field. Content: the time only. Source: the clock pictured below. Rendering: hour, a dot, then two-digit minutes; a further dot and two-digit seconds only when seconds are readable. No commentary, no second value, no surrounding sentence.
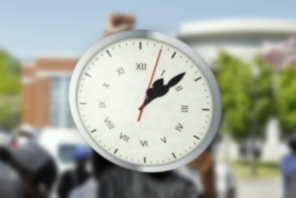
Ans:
1.08.03
